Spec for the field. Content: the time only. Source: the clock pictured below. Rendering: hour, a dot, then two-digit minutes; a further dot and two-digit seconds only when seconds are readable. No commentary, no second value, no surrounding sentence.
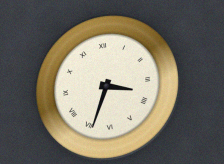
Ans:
3.34
